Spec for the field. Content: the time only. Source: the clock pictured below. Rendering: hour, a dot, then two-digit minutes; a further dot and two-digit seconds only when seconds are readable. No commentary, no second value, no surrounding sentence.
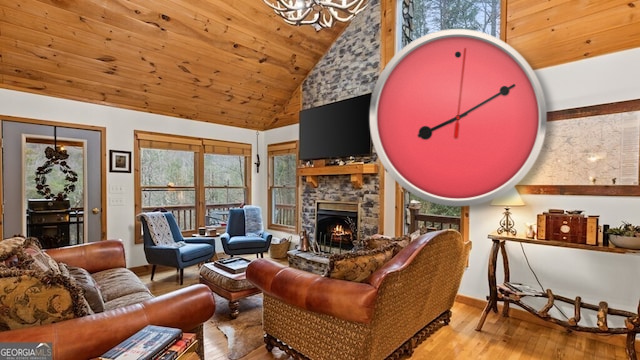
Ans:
8.10.01
